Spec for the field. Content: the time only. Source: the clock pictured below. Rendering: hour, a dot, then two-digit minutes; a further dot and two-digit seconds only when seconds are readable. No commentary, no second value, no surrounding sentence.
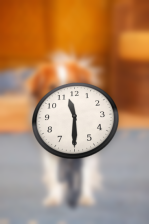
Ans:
11.30
